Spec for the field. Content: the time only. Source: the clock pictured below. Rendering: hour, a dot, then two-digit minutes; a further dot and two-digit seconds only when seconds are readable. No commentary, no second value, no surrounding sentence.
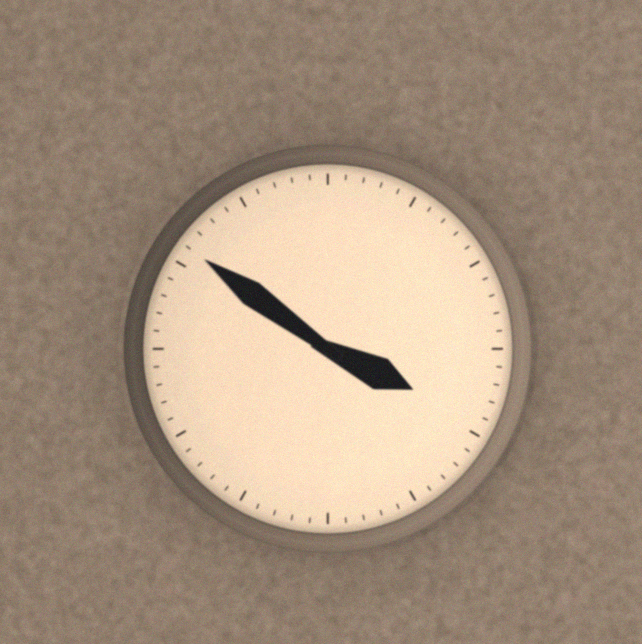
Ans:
3.51
